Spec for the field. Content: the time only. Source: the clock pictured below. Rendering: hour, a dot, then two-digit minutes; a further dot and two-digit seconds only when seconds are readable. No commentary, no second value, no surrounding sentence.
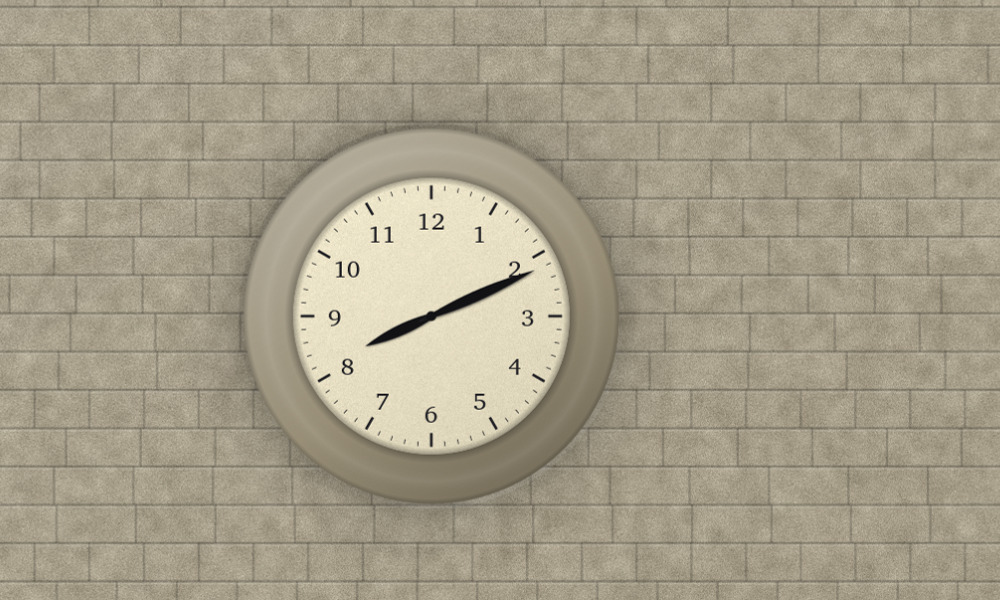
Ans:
8.11
